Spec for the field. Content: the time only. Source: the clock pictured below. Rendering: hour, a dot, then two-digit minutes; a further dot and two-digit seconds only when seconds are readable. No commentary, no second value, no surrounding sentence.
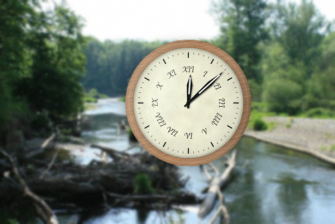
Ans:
12.08
